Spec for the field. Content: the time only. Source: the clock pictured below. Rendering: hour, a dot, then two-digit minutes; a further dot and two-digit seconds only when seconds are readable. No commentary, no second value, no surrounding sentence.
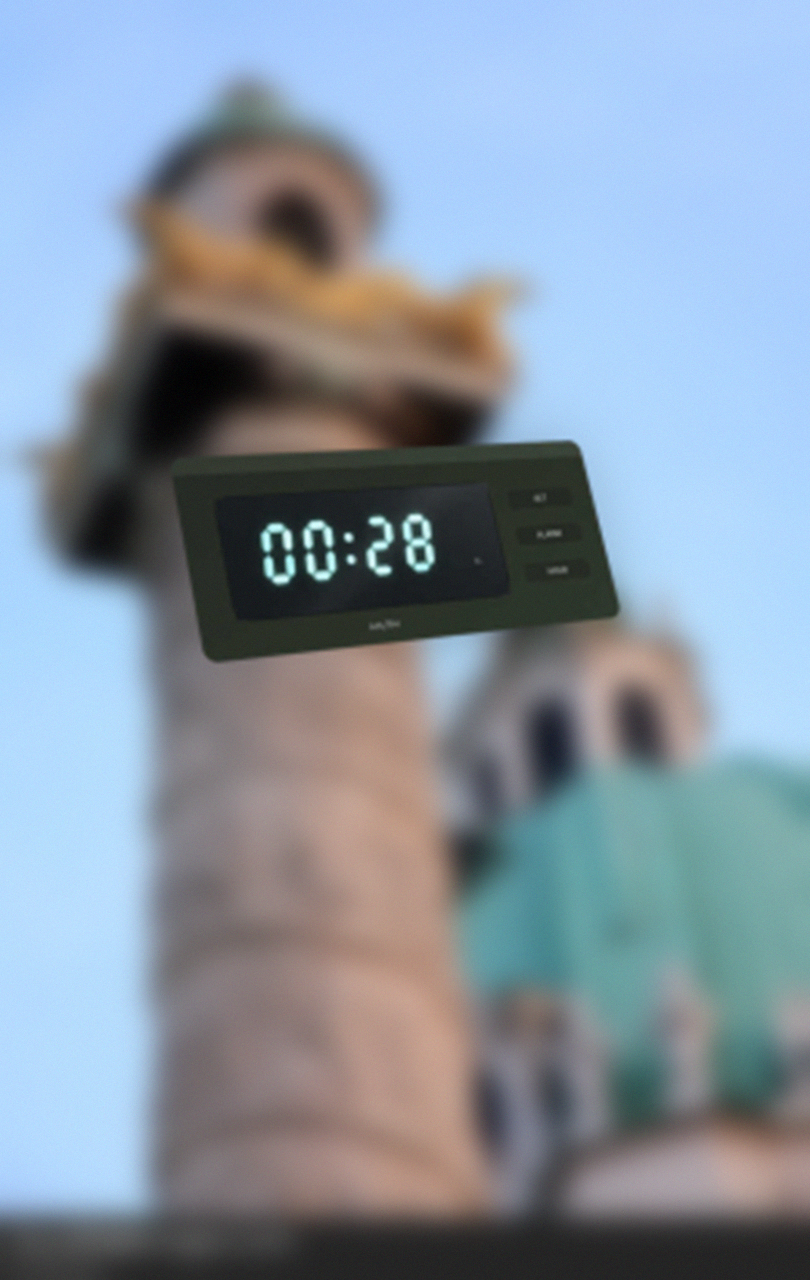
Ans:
0.28
